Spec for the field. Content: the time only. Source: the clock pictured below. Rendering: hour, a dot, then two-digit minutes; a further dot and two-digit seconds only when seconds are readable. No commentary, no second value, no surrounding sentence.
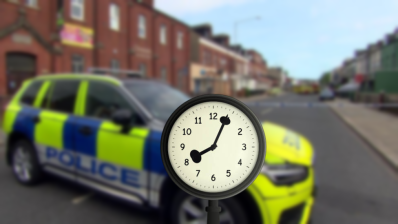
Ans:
8.04
